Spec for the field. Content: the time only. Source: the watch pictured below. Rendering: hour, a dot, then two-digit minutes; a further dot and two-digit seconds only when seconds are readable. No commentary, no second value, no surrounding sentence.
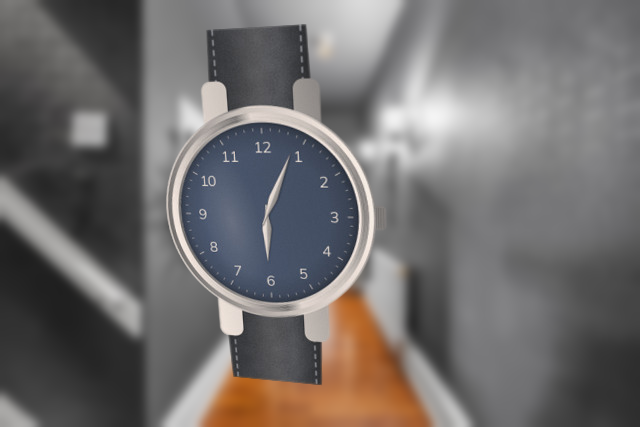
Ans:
6.04
